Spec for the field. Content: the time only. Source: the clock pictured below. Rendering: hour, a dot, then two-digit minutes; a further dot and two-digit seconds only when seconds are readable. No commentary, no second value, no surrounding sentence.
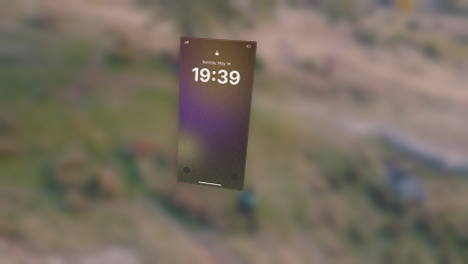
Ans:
19.39
